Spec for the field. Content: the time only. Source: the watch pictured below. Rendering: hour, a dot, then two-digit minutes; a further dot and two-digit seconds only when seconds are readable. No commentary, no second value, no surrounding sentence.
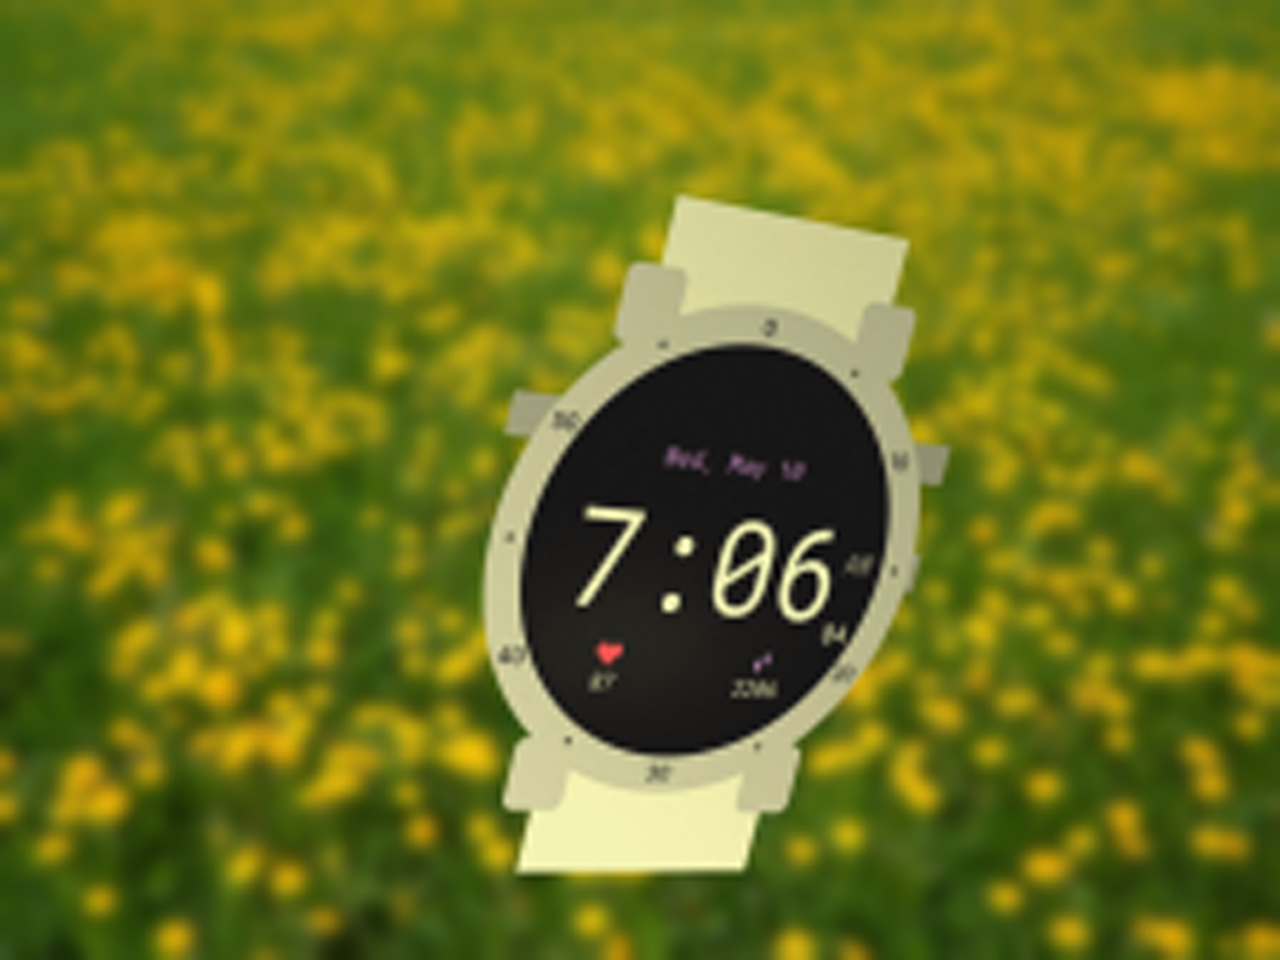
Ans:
7.06
